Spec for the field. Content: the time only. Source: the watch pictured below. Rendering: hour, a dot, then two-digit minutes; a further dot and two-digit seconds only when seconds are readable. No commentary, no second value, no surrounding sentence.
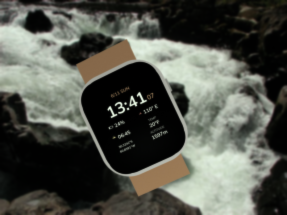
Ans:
13.41
